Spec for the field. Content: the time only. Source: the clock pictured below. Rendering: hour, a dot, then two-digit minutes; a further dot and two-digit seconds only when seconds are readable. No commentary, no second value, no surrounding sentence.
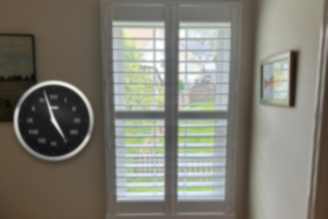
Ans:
4.57
